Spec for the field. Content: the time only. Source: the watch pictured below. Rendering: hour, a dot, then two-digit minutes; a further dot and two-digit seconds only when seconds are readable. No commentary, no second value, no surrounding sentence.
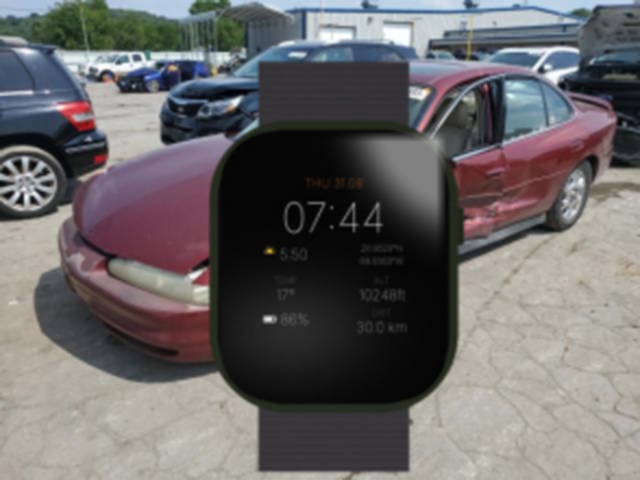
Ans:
7.44
